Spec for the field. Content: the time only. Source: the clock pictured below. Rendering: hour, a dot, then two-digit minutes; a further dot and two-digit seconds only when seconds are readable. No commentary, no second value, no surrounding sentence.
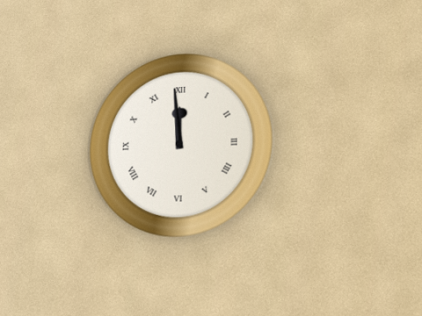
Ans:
11.59
